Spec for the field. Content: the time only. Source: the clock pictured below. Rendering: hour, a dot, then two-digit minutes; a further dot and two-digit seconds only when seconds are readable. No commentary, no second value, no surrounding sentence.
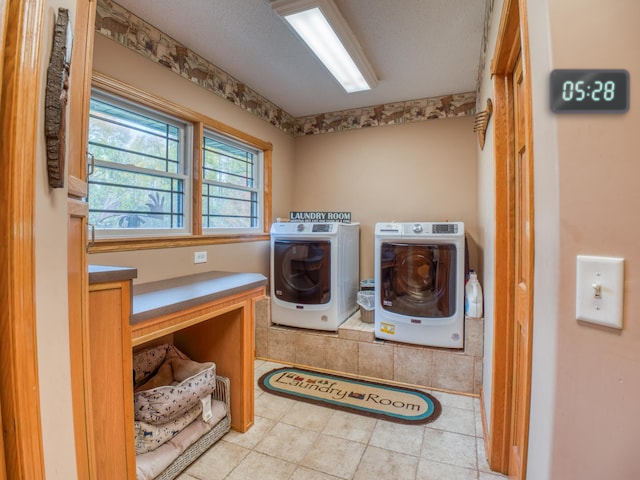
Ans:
5.28
